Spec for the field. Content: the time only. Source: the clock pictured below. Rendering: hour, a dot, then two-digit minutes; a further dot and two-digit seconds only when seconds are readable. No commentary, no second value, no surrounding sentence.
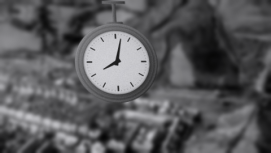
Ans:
8.02
